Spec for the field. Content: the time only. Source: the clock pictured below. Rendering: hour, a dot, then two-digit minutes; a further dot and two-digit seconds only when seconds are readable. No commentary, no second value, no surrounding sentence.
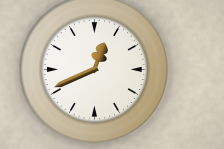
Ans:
12.41
